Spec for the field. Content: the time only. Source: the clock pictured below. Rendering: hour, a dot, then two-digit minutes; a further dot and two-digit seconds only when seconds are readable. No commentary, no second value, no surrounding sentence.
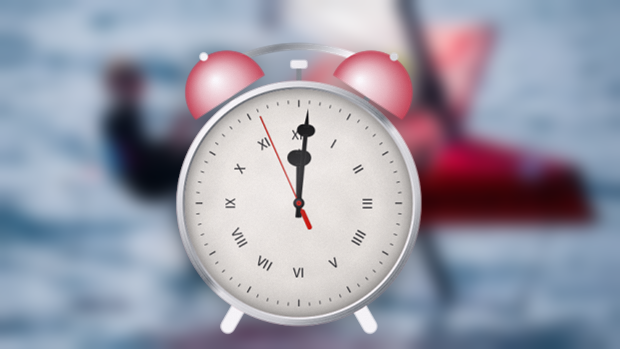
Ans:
12.00.56
